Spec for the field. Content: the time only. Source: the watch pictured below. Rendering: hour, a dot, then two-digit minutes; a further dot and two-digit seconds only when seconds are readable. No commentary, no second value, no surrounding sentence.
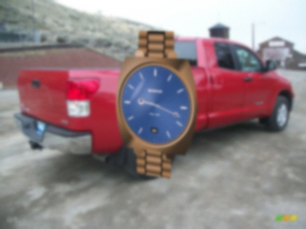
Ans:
9.18
